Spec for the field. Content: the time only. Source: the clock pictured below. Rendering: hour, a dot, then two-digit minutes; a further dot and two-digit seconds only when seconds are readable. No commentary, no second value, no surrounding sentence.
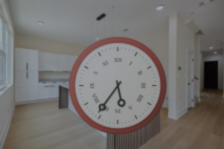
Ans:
5.36
